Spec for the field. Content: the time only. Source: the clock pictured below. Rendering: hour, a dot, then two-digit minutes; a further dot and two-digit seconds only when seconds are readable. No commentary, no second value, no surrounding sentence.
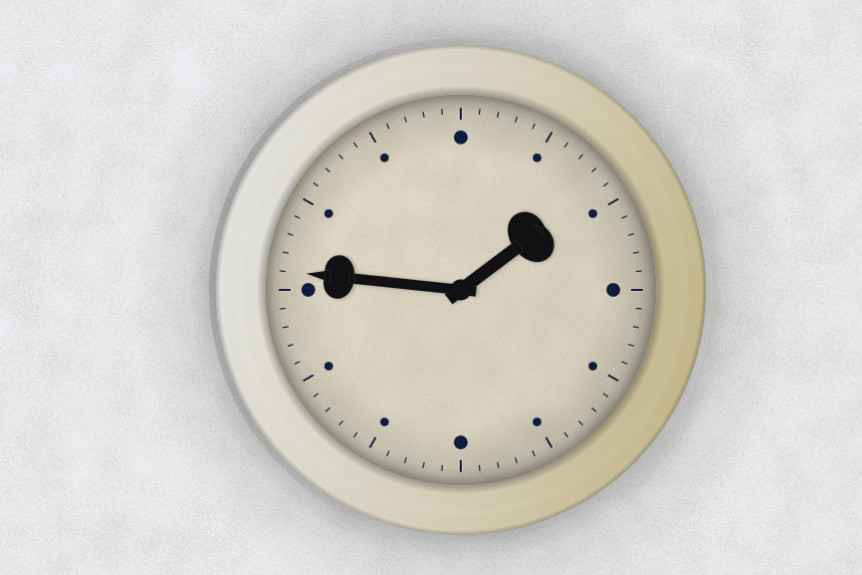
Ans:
1.46
